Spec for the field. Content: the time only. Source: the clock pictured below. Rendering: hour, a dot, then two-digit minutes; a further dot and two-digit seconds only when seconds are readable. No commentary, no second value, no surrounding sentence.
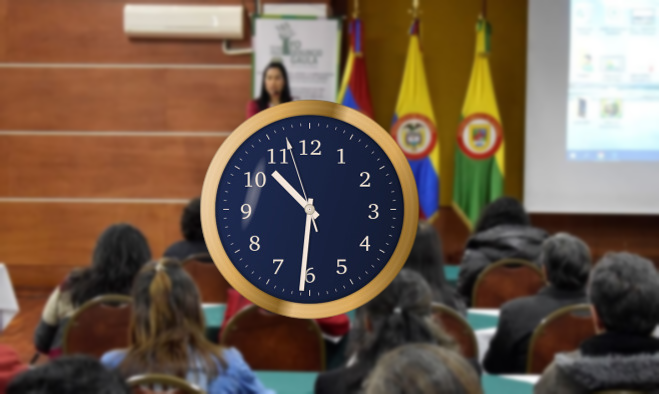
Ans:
10.30.57
